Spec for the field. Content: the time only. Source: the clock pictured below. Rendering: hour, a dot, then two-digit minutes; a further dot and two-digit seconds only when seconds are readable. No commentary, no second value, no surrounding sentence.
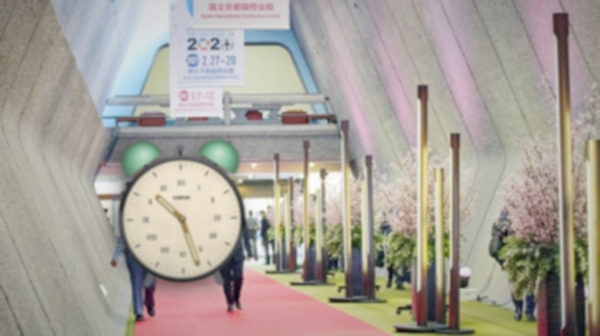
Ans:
10.27
